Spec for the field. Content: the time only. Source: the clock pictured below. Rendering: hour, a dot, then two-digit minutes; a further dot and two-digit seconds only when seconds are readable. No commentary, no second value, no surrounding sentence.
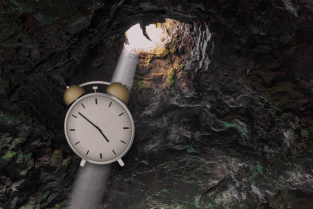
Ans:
4.52
